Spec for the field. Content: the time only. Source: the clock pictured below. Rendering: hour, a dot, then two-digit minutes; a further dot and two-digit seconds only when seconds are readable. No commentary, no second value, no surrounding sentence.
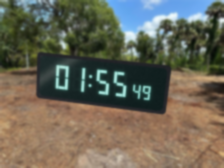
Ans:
1.55.49
